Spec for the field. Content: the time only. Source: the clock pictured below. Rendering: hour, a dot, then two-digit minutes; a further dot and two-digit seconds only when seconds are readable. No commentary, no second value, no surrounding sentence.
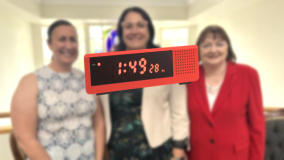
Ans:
1.49.28
